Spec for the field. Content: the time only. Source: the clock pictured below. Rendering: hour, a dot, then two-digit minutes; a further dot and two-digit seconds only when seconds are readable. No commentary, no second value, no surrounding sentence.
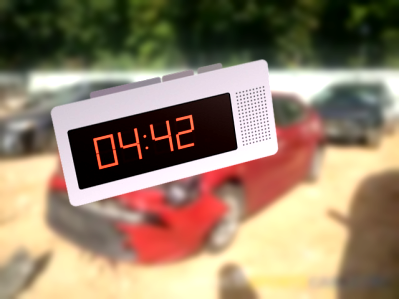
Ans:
4.42
